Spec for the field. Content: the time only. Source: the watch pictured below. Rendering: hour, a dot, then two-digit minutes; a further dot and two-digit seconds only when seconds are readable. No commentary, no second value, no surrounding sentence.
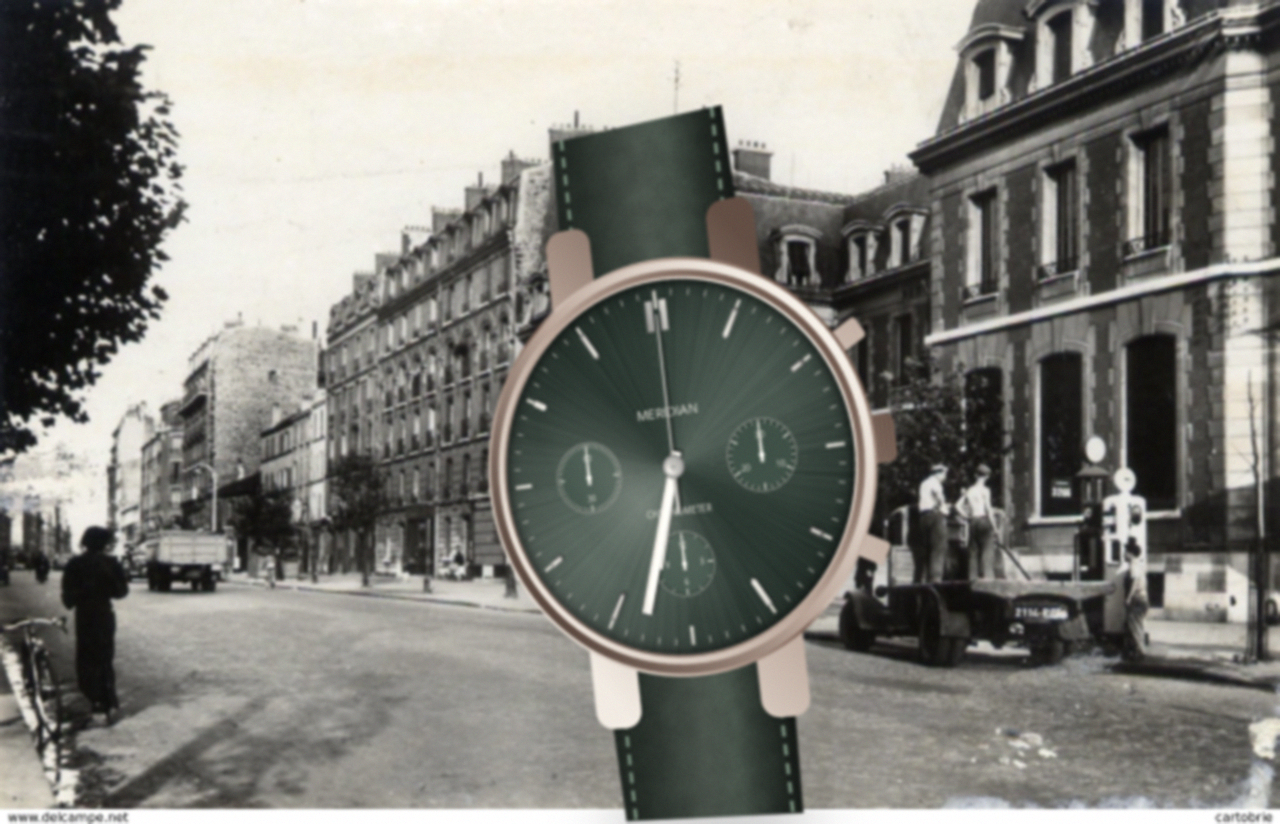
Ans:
6.33
